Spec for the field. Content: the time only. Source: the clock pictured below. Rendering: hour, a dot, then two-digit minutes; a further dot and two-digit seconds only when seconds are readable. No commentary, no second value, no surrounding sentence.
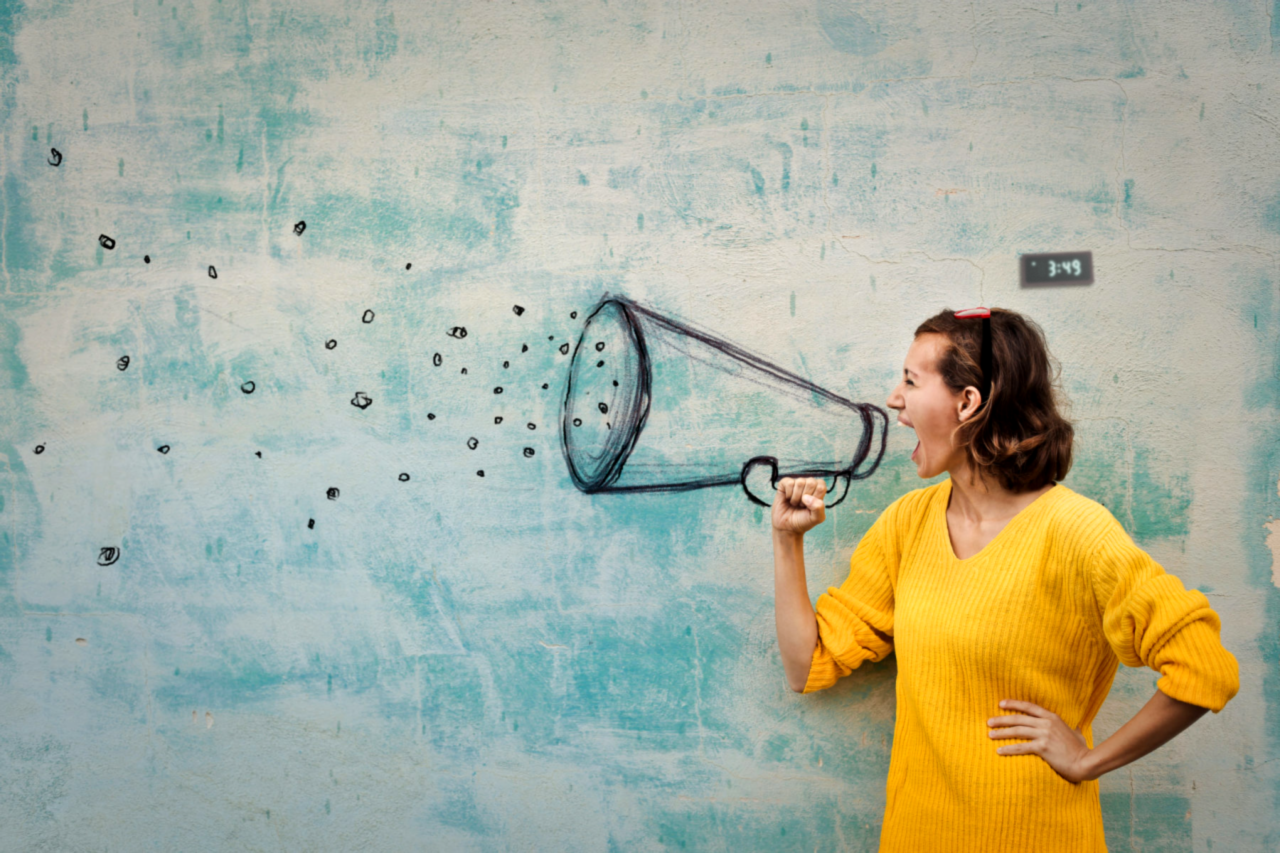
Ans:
3.49
